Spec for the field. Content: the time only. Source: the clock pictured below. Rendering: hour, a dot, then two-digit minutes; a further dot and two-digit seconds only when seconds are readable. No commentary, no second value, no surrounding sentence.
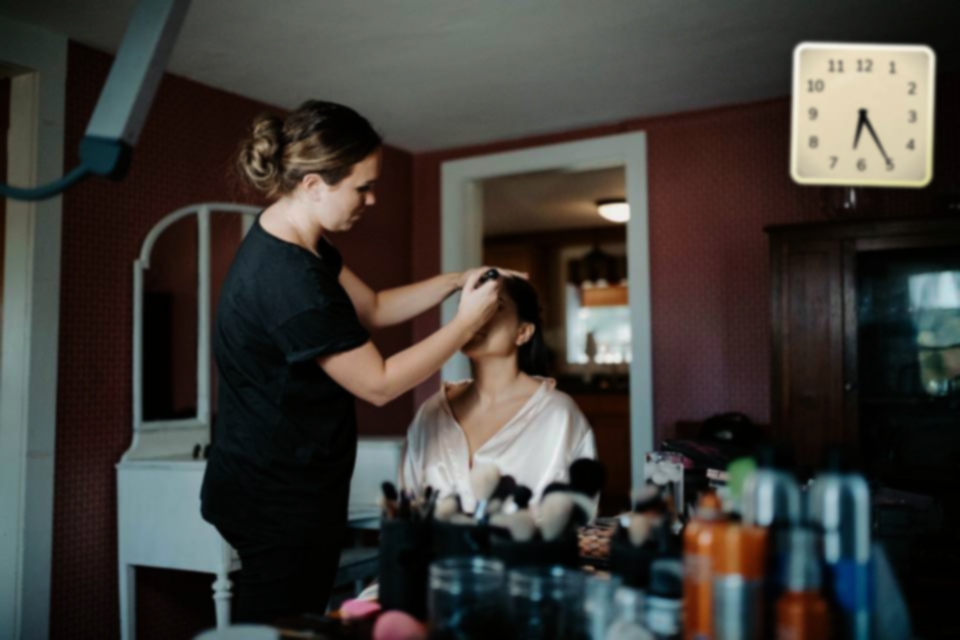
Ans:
6.25
